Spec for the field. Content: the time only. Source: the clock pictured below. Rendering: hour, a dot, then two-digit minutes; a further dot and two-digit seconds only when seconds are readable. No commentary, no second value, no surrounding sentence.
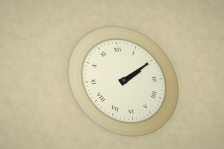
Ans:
2.10
